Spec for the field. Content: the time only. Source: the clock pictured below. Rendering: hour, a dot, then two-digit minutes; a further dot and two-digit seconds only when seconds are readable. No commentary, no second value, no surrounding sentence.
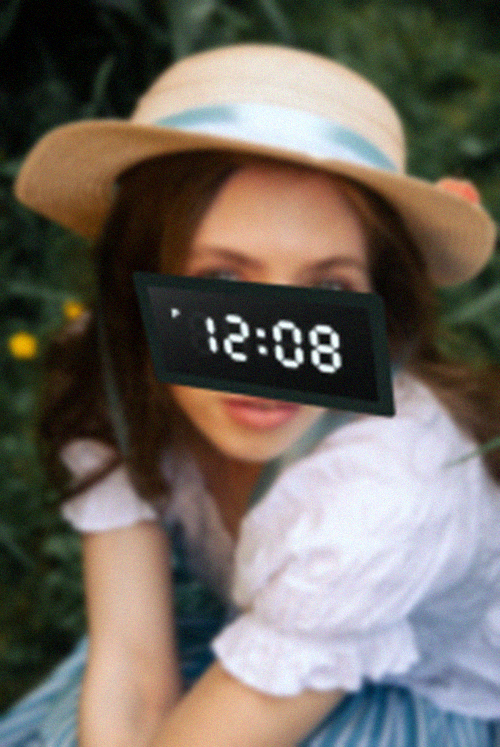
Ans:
12.08
